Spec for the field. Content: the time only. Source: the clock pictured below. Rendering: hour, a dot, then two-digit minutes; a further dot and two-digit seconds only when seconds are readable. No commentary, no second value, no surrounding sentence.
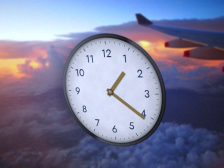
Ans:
1.21
